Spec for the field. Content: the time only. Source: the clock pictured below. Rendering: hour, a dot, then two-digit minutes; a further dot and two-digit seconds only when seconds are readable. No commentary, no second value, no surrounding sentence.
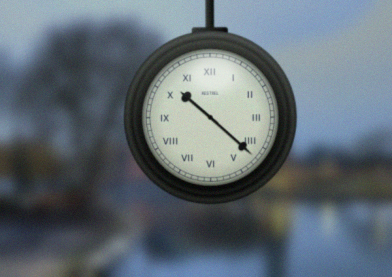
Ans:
10.22
